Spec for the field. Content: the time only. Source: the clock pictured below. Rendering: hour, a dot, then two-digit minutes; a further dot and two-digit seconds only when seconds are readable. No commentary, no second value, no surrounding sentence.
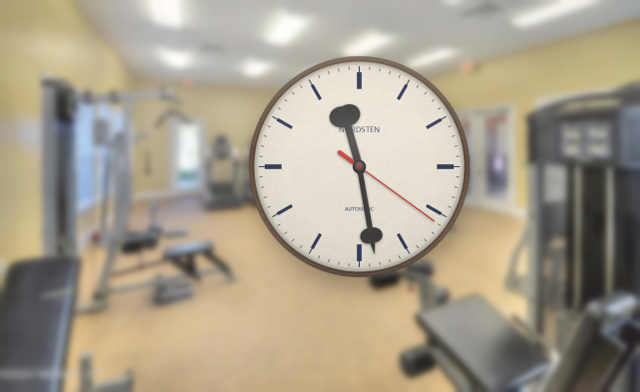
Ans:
11.28.21
